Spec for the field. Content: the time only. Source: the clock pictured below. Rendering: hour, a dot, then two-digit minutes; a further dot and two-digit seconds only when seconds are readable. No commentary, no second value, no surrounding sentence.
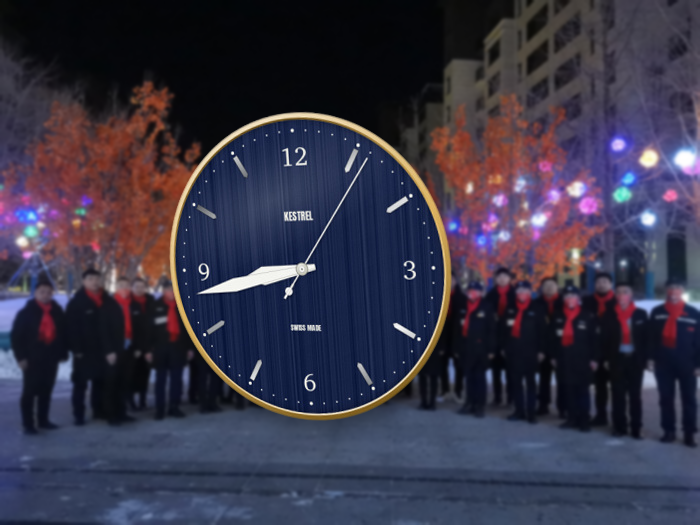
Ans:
8.43.06
